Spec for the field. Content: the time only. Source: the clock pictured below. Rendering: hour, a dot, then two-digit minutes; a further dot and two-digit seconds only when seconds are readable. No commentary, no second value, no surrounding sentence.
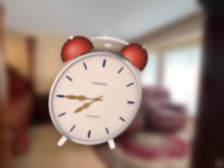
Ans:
7.45
